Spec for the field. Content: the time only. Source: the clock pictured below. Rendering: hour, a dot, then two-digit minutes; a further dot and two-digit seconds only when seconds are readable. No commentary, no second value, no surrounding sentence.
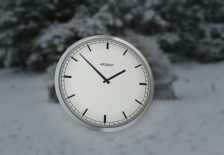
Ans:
1.52
